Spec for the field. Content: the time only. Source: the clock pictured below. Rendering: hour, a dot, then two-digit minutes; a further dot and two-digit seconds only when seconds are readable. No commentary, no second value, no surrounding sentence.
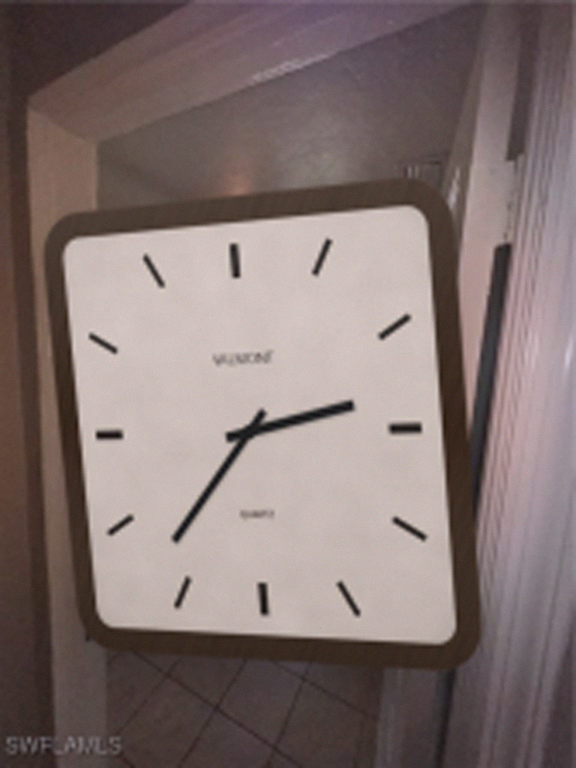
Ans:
2.37
